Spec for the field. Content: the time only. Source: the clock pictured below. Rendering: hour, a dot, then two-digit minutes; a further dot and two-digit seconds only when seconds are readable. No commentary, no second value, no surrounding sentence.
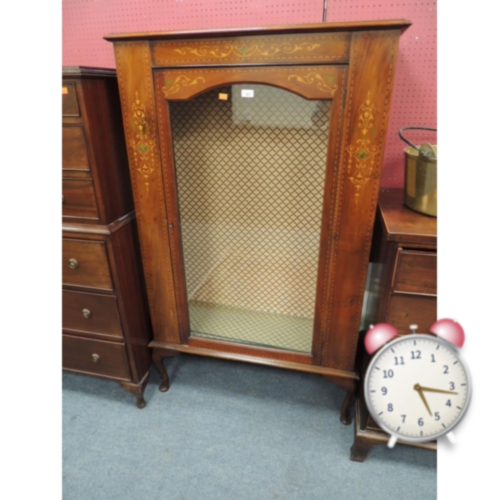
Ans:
5.17
